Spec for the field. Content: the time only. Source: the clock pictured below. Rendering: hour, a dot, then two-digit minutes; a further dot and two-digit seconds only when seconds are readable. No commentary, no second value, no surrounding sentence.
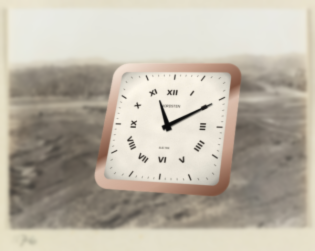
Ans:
11.10
